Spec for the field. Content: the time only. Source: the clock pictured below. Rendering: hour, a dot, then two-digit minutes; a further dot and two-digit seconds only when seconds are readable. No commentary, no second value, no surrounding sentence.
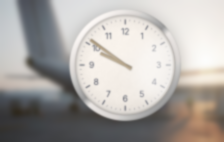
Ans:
9.51
